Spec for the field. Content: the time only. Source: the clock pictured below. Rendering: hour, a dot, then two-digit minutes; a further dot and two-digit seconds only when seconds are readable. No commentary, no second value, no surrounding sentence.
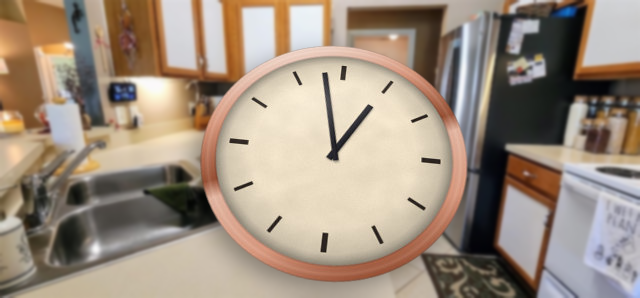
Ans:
12.58
